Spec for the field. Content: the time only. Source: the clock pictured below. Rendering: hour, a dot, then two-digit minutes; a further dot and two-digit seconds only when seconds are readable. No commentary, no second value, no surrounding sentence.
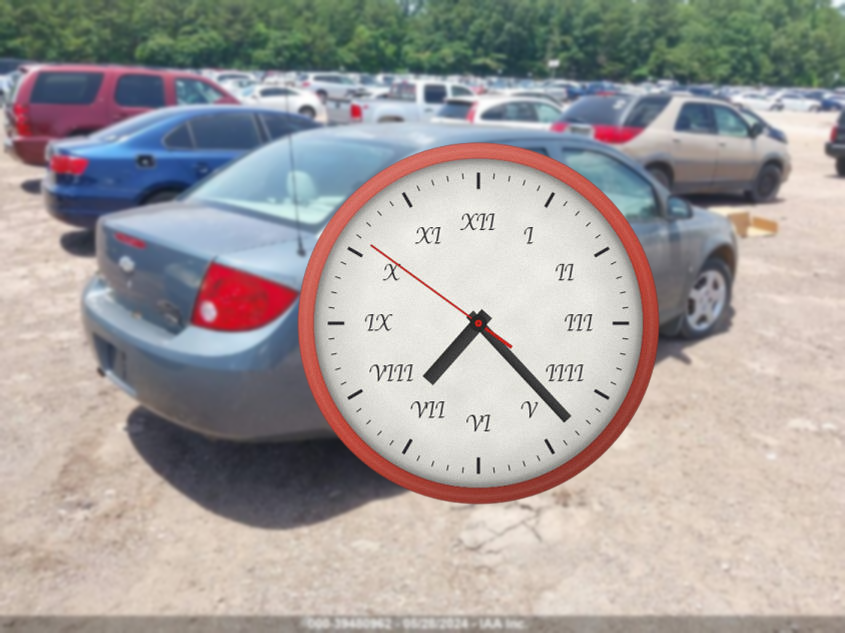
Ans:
7.22.51
